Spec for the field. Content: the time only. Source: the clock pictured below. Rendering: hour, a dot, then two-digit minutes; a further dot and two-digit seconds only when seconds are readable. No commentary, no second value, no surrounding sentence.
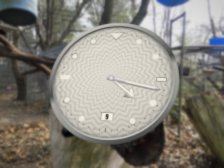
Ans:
4.17
